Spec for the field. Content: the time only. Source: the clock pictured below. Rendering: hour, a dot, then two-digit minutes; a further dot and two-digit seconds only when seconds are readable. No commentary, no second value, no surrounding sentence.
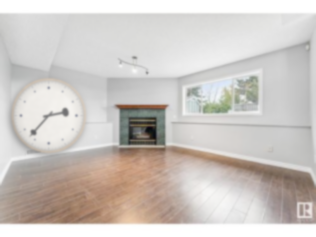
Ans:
2.37
